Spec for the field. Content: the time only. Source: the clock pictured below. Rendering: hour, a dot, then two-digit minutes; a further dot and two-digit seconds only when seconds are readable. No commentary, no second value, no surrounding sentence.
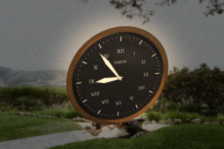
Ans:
8.54
